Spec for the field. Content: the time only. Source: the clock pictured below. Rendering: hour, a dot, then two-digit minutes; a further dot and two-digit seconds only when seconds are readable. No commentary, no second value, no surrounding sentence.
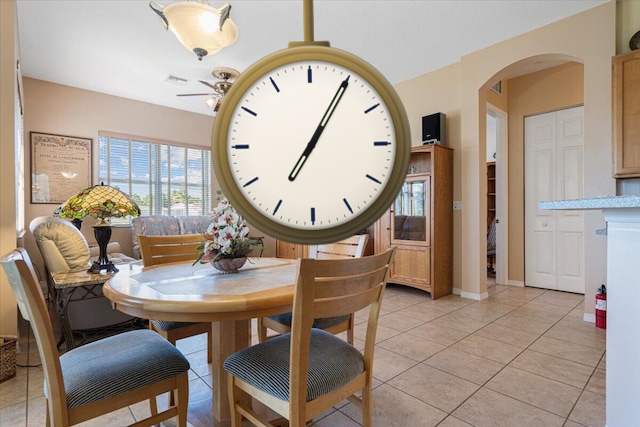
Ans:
7.05
